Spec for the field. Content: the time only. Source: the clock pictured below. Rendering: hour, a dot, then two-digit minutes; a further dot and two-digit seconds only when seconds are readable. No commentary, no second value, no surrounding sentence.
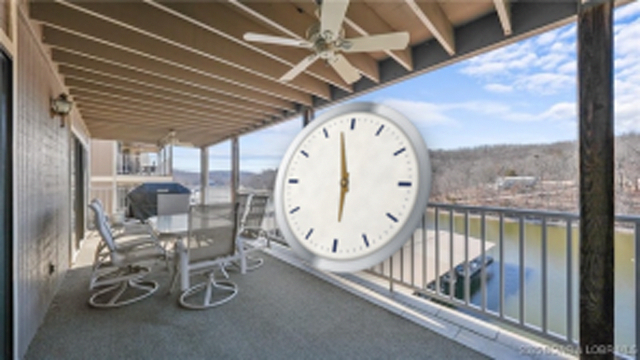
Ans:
5.58
